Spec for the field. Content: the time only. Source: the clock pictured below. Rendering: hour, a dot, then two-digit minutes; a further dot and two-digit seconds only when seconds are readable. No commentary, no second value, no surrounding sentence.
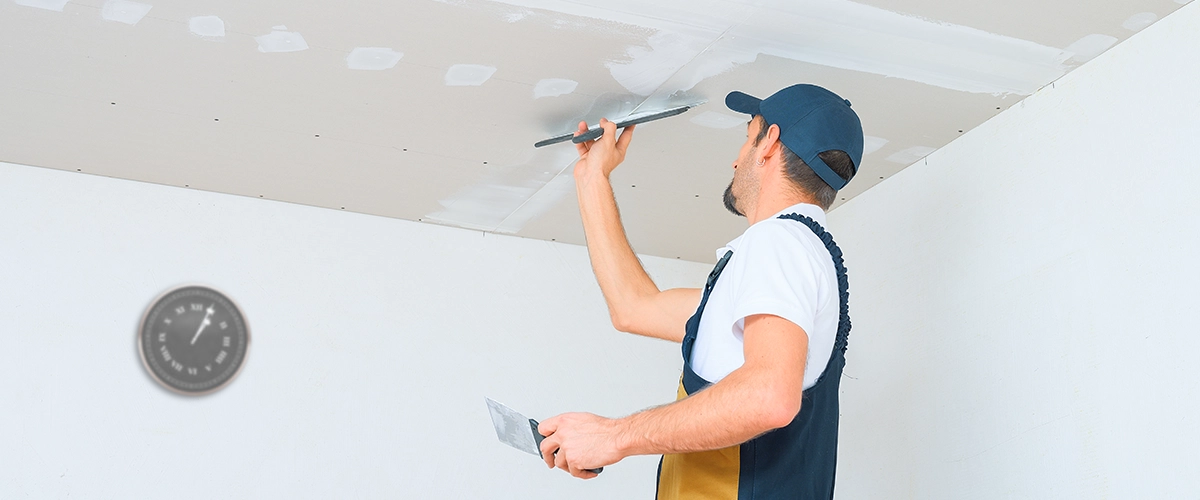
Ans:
1.04
